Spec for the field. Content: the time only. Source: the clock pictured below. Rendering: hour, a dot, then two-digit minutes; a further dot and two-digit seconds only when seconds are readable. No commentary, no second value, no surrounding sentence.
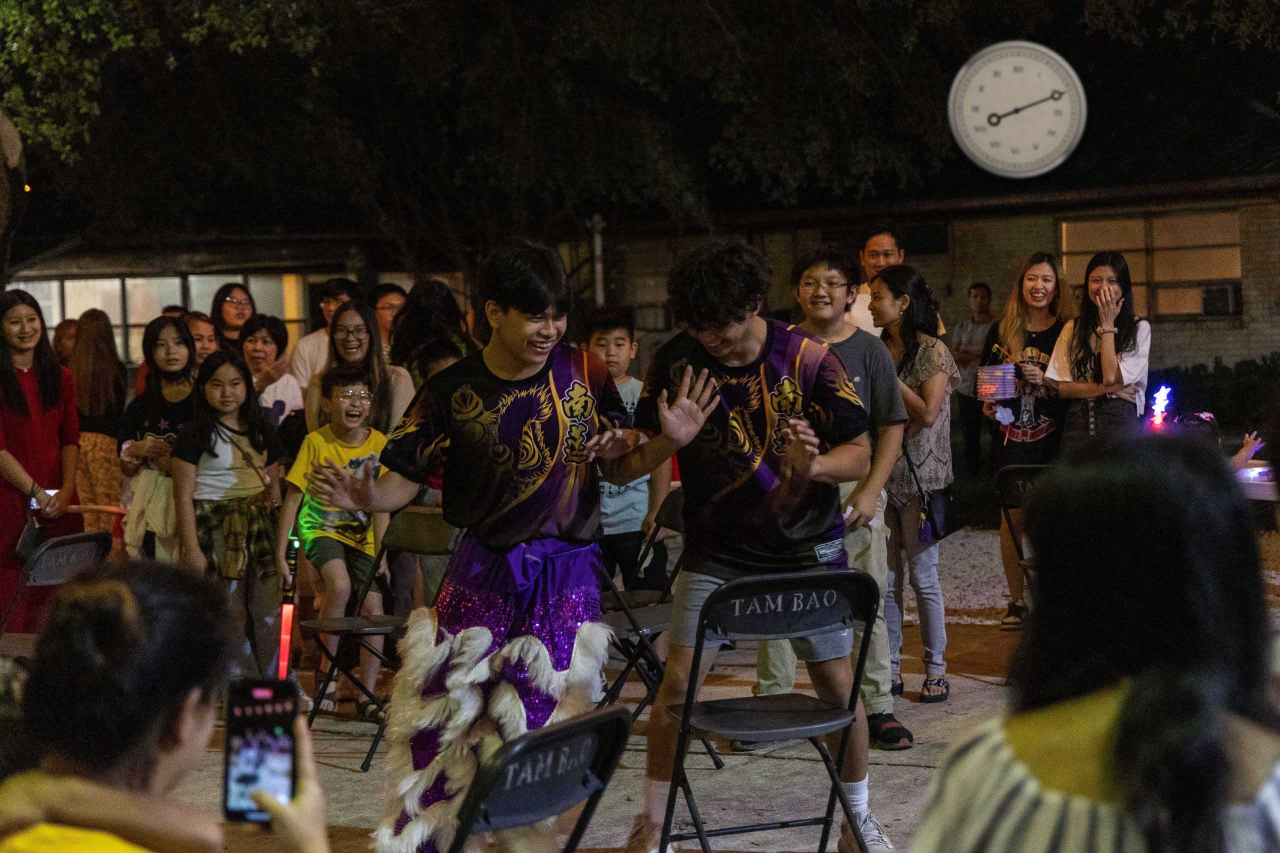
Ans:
8.11
